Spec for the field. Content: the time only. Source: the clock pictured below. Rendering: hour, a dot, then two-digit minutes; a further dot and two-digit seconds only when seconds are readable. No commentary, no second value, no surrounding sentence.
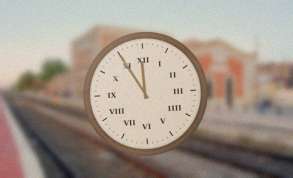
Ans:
11.55
